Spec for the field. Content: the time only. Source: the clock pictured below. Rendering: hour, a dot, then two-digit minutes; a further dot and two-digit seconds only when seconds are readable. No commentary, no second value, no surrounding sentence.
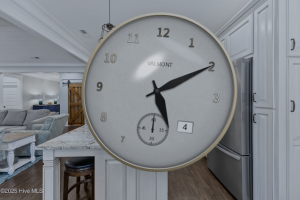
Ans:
5.10
